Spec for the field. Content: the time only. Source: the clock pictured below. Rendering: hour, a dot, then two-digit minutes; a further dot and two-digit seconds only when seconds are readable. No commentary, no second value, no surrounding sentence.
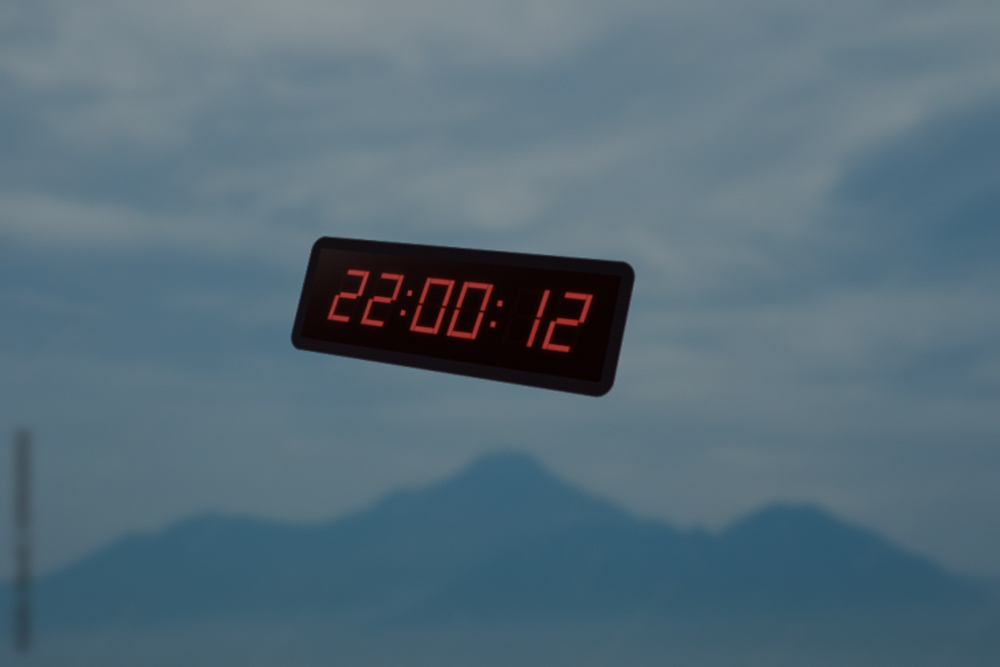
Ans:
22.00.12
